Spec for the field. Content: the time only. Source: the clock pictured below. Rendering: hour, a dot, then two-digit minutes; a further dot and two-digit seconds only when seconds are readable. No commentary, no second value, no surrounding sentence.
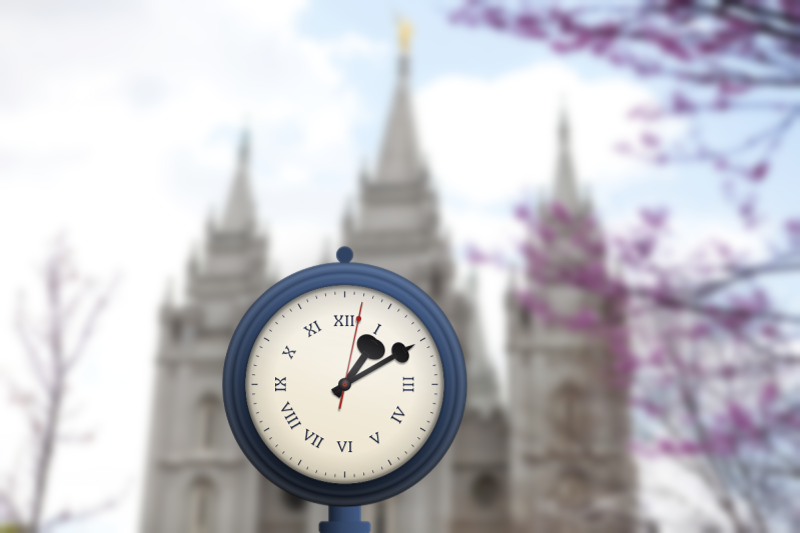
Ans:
1.10.02
